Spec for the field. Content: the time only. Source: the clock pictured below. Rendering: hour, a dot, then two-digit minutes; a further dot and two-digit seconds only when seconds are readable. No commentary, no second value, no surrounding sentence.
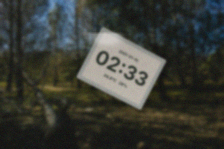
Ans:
2.33
